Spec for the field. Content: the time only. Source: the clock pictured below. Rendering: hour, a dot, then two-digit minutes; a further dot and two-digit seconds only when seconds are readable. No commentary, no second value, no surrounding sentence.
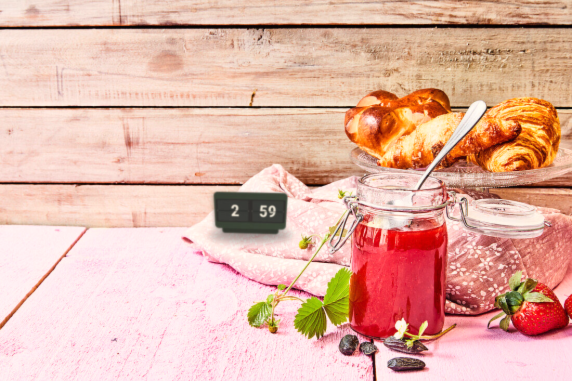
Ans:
2.59
